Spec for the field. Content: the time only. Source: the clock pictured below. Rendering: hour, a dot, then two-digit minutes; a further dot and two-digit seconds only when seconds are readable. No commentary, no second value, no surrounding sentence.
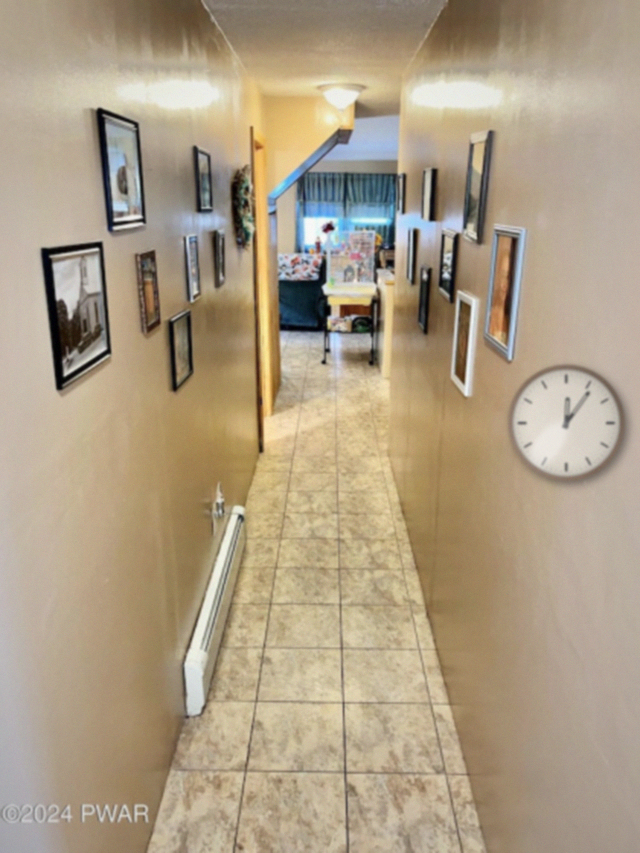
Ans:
12.06
